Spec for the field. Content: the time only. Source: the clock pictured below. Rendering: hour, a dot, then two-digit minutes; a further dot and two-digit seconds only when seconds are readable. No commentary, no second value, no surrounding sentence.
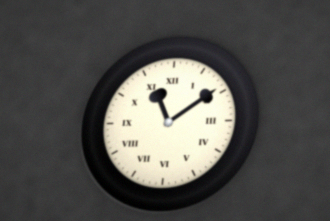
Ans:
11.09
